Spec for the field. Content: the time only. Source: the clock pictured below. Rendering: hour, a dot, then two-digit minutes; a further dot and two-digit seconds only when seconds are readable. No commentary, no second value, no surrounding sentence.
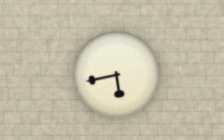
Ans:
5.43
